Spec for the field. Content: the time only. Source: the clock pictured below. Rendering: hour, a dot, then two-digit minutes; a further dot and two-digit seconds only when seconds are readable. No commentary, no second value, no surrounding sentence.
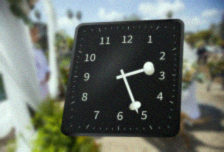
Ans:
2.26
